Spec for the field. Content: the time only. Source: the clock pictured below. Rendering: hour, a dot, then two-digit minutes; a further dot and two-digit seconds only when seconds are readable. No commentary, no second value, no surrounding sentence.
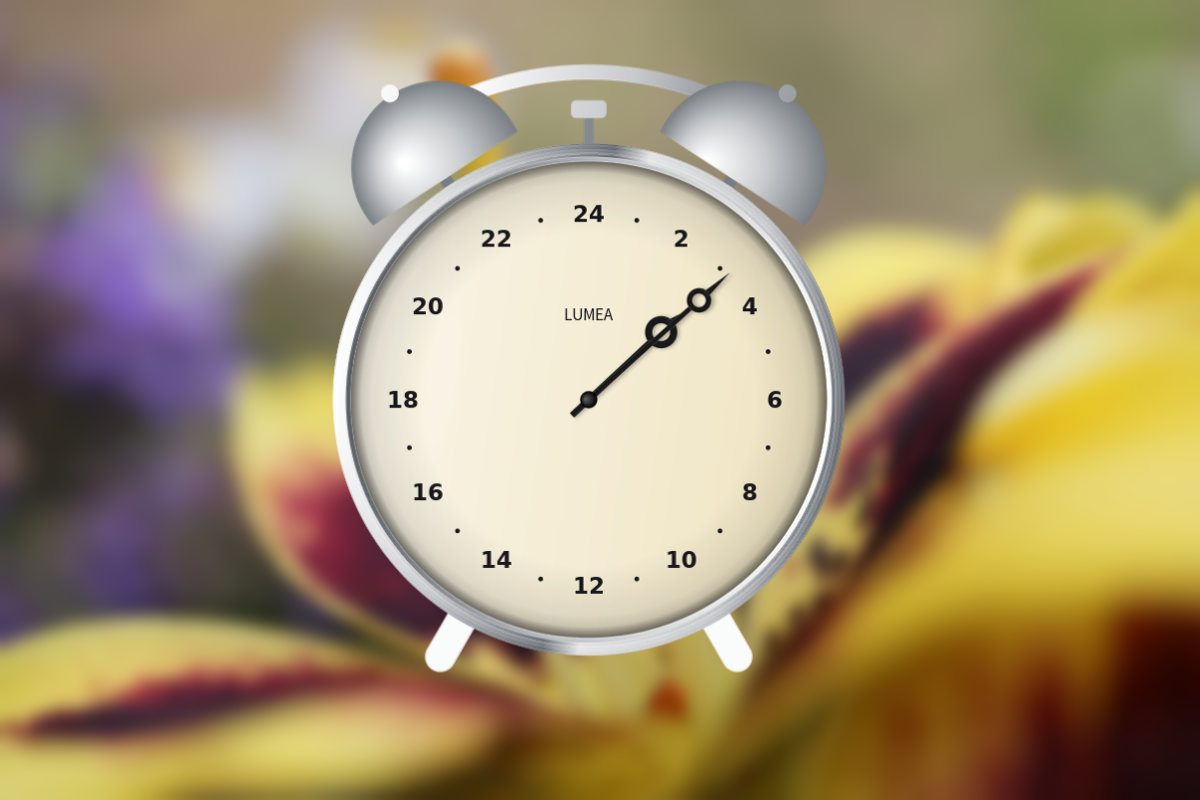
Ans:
3.08
